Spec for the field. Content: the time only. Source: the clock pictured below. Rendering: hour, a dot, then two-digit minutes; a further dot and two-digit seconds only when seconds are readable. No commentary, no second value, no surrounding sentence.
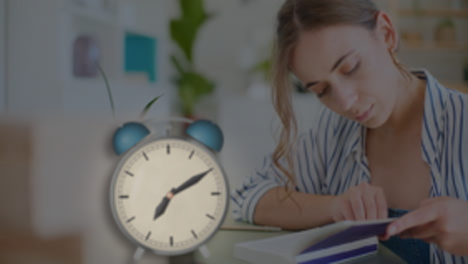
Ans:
7.10
